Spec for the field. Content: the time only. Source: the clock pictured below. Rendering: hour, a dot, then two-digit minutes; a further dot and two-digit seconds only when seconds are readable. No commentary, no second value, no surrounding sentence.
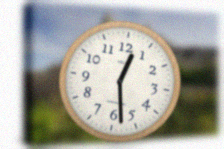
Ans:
12.28
